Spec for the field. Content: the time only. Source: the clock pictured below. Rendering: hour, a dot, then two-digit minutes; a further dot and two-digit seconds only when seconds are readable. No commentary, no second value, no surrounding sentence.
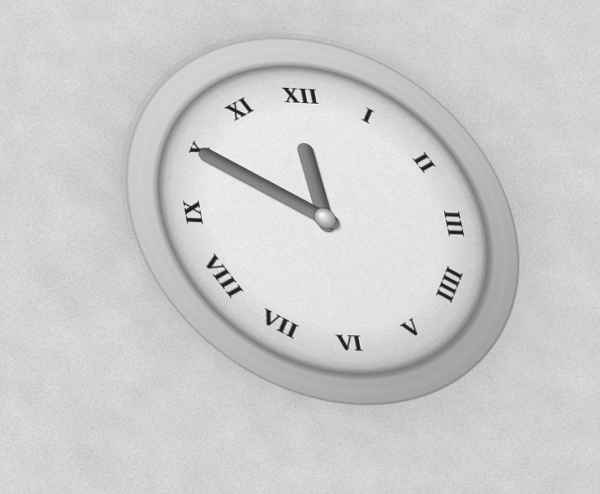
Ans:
11.50
